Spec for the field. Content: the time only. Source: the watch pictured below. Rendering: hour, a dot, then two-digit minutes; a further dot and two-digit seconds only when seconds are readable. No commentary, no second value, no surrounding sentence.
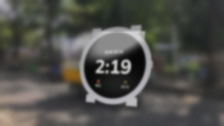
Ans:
2.19
